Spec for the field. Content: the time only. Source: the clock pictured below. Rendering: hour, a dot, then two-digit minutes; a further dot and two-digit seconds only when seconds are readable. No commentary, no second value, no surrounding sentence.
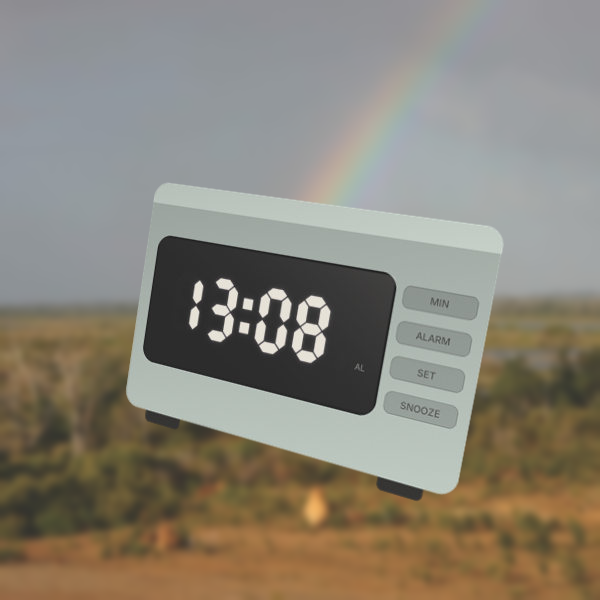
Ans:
13.08
